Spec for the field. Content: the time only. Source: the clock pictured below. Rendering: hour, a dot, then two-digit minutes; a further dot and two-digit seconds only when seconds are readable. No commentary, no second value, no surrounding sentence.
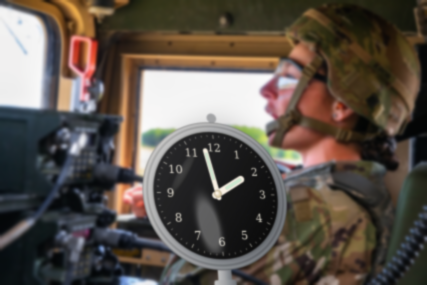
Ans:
1.58
